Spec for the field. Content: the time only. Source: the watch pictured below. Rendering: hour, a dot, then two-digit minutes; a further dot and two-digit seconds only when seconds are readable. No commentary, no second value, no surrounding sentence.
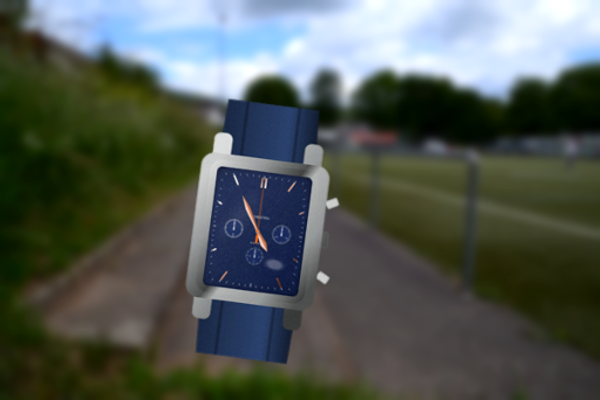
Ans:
4.55
